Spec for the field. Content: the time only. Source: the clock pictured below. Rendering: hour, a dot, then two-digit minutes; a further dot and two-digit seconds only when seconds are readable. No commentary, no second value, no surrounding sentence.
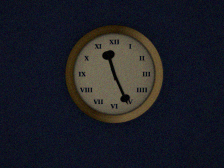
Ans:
11.26
